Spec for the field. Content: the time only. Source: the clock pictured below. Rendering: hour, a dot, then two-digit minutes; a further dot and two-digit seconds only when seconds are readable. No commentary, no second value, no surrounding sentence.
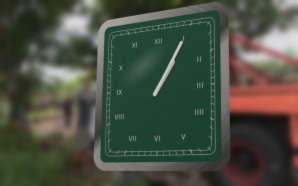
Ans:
1.05
